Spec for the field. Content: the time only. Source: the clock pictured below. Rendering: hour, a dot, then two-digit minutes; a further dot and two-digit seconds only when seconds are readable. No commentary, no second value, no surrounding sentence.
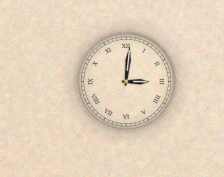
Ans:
3.01
